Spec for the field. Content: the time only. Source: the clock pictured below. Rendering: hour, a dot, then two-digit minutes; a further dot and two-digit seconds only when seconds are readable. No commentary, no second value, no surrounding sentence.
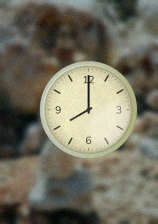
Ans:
8.00
